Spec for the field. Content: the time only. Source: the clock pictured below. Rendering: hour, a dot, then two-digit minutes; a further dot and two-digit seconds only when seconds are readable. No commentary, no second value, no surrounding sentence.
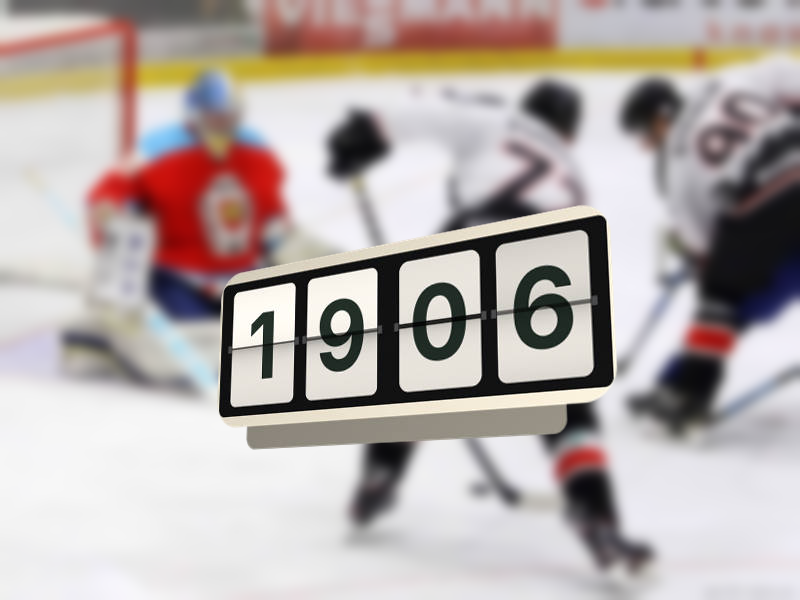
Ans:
19.06
